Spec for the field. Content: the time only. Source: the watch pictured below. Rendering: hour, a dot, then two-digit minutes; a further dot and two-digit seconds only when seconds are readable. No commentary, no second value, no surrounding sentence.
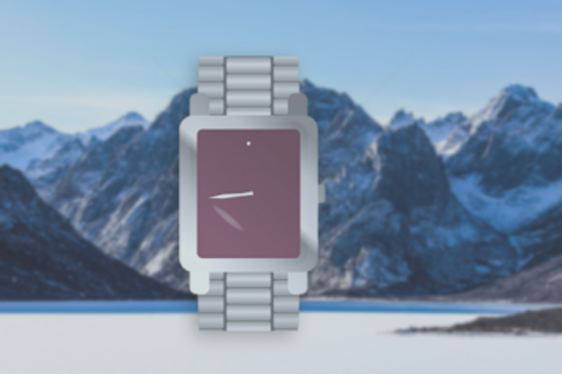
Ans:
8.44
